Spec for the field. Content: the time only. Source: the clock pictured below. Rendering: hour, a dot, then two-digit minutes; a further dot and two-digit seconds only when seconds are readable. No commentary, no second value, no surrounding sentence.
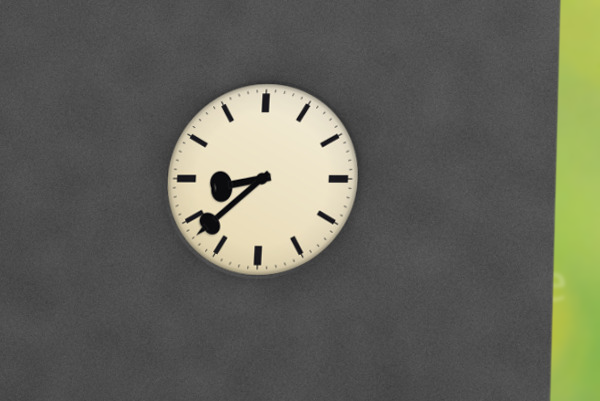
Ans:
8.38
